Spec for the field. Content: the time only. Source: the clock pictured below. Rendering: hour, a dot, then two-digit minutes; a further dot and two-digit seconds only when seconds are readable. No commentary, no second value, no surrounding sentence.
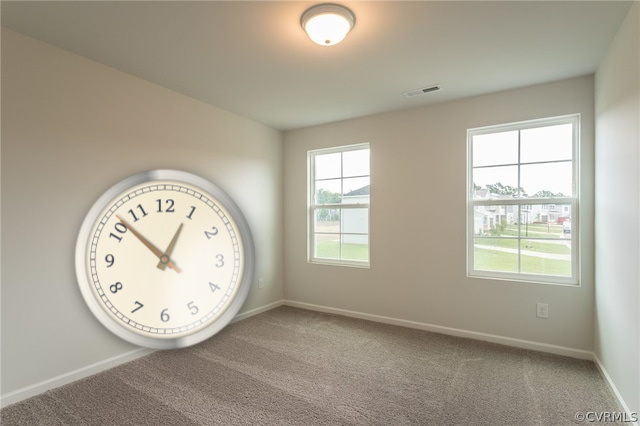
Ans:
12.51.52
